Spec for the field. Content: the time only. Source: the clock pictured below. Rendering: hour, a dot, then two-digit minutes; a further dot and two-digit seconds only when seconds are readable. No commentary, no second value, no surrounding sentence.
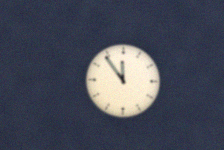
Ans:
11.54
